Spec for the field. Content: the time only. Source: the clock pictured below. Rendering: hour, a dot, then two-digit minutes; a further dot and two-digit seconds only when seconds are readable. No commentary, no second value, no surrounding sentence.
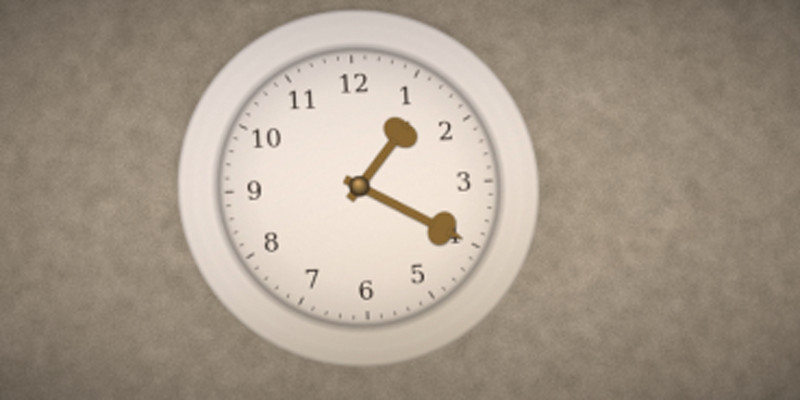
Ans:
1.20
